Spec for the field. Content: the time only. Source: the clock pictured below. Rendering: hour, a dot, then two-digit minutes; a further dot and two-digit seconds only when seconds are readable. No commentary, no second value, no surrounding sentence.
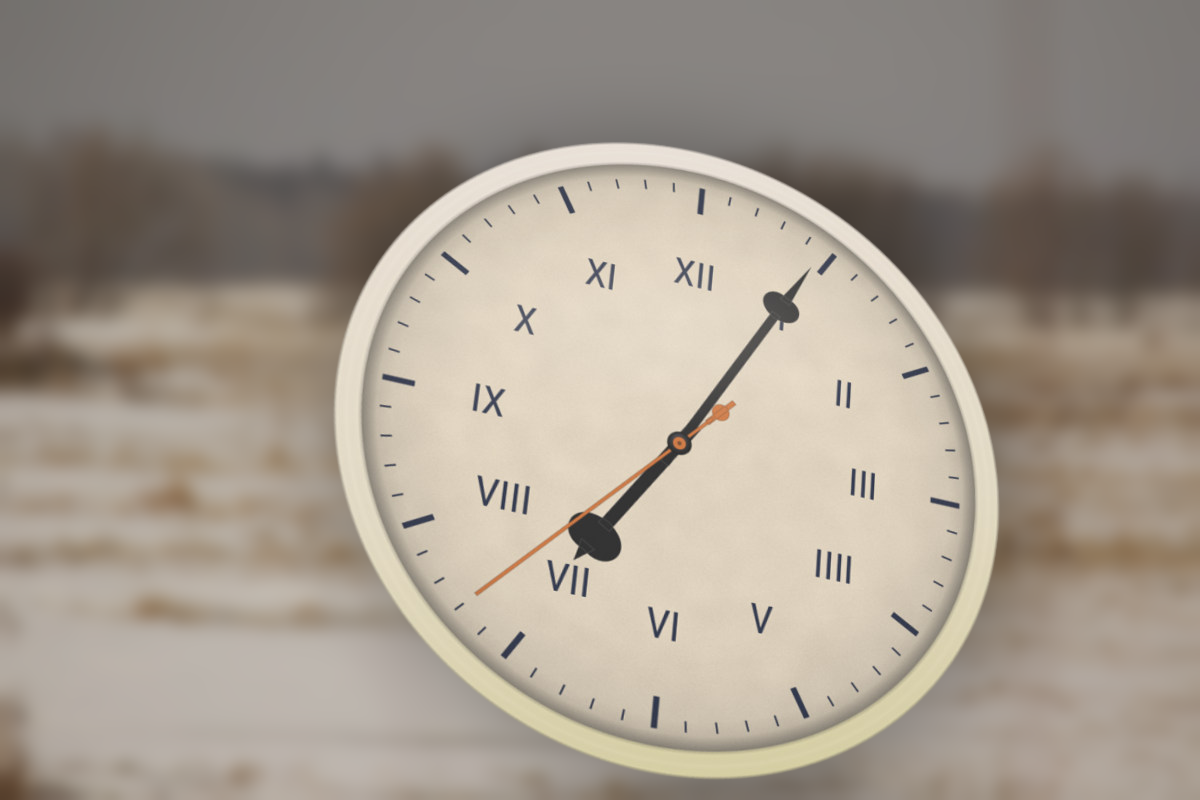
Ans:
7.04.37
